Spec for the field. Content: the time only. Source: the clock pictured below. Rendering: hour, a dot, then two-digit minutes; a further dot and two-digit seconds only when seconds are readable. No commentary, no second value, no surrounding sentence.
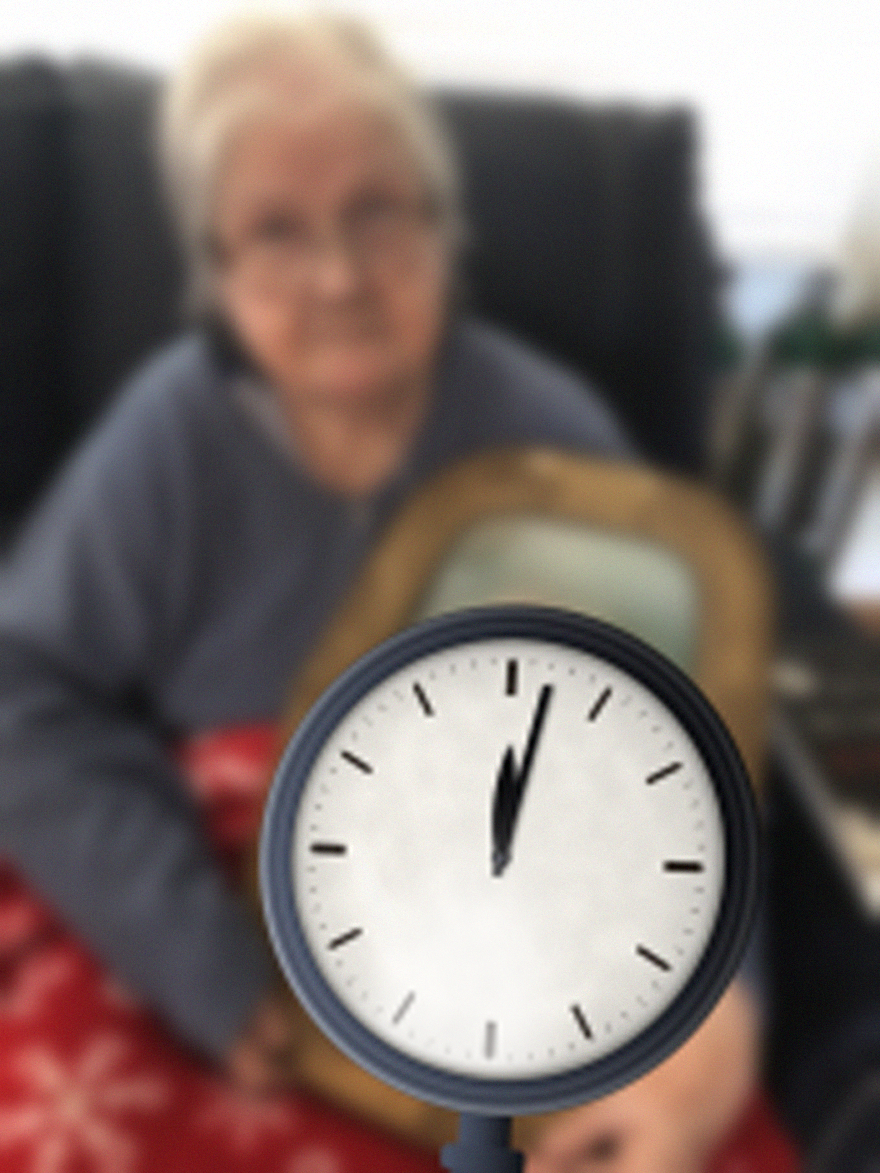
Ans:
12.02
